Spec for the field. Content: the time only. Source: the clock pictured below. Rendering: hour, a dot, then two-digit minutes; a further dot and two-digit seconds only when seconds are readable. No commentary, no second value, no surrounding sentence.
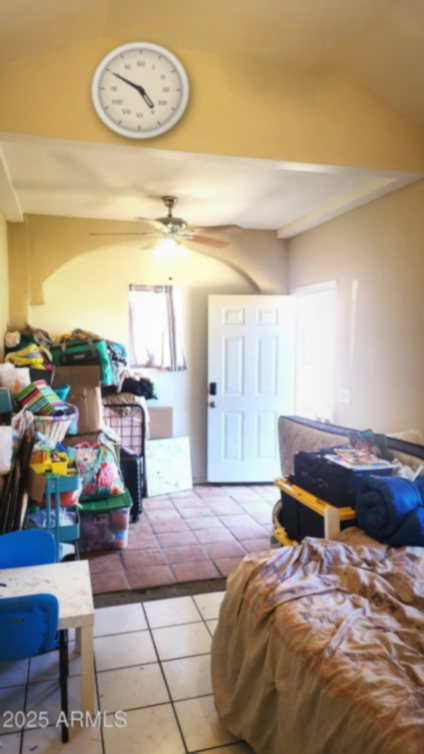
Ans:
4.50
